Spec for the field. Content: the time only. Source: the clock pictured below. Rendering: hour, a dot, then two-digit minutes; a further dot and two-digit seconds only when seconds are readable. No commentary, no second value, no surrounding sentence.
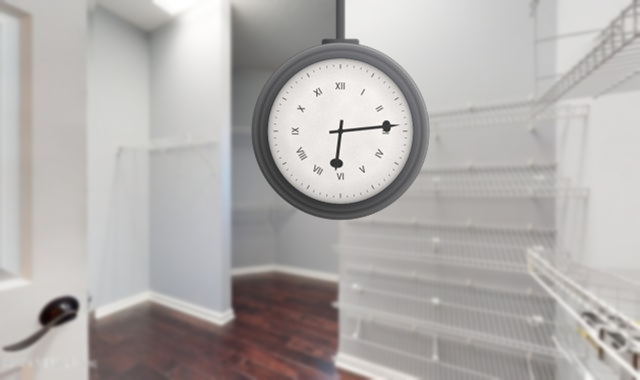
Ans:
6.14
